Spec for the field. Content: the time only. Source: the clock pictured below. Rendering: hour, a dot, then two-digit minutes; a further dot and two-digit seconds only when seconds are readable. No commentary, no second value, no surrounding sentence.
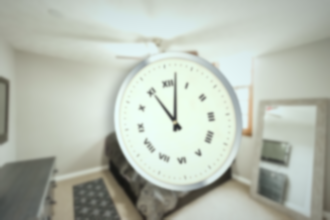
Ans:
11.02
